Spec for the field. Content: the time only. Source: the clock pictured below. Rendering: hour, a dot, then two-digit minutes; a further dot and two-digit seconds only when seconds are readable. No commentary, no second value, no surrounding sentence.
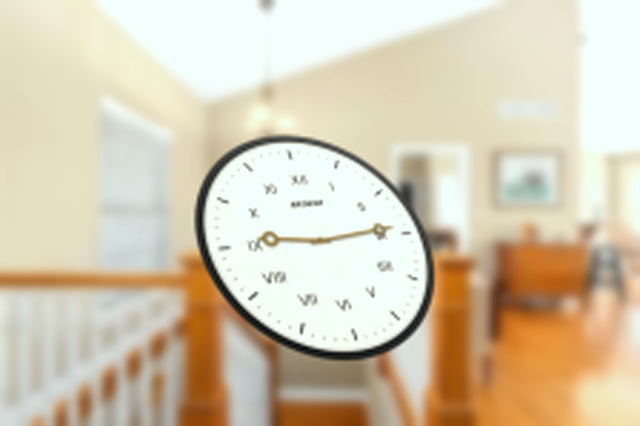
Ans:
9.14
